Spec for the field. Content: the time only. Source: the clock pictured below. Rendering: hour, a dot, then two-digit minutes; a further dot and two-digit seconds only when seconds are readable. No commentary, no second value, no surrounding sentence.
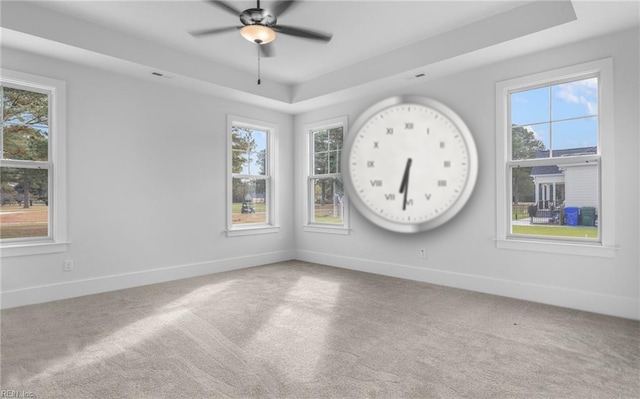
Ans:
6.31
